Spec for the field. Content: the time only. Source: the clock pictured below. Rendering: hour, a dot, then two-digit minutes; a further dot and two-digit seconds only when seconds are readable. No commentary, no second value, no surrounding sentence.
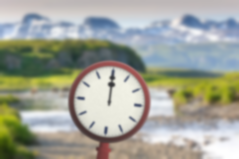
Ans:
12.00
